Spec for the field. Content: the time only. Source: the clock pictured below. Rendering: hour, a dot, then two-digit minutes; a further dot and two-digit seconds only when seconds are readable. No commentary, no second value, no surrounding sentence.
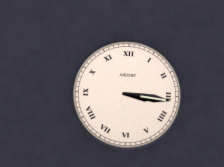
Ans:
3.16
